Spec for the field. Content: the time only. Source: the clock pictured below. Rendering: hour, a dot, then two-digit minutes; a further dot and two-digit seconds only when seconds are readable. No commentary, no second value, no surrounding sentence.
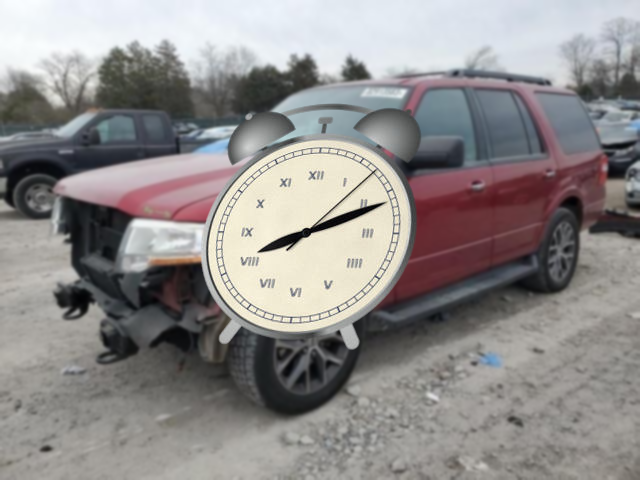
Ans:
8.11.07
